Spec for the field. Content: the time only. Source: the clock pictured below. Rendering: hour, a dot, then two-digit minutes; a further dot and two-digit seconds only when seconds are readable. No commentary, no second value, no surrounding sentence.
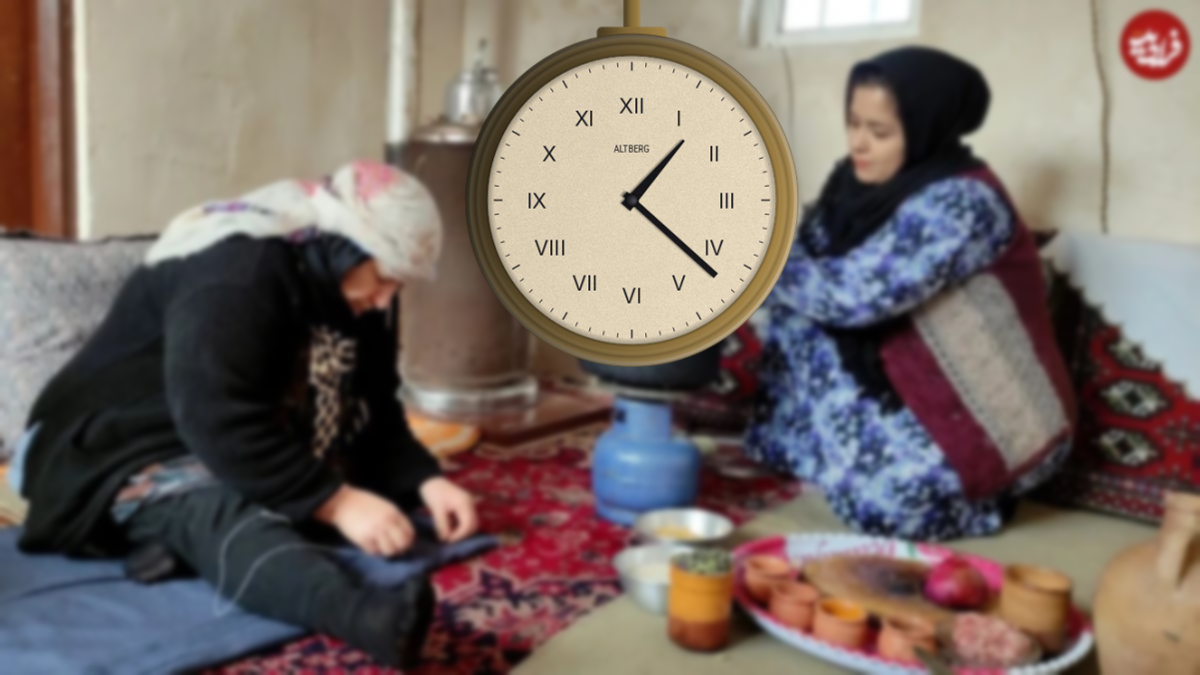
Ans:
1.22
